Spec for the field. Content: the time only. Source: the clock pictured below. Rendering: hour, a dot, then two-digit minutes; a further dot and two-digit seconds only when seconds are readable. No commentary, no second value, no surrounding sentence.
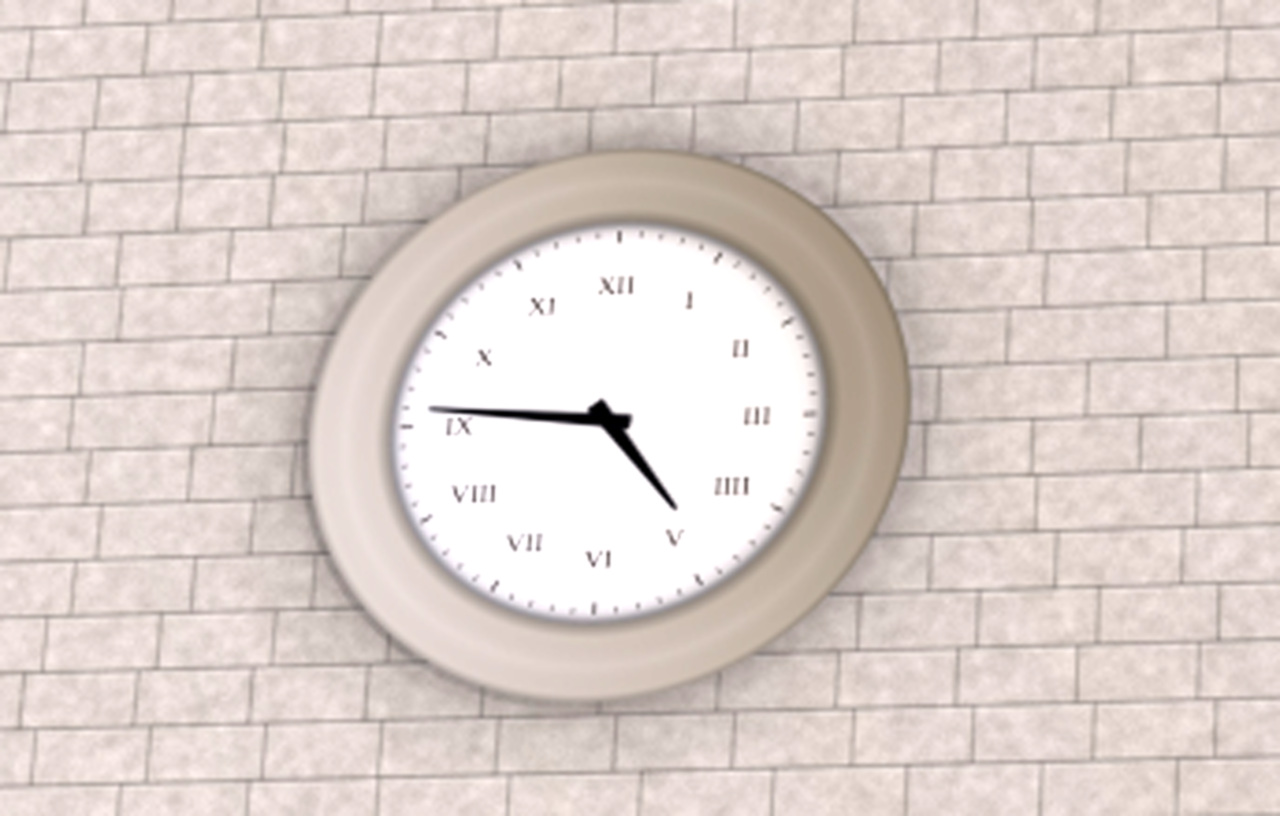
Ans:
4.46
